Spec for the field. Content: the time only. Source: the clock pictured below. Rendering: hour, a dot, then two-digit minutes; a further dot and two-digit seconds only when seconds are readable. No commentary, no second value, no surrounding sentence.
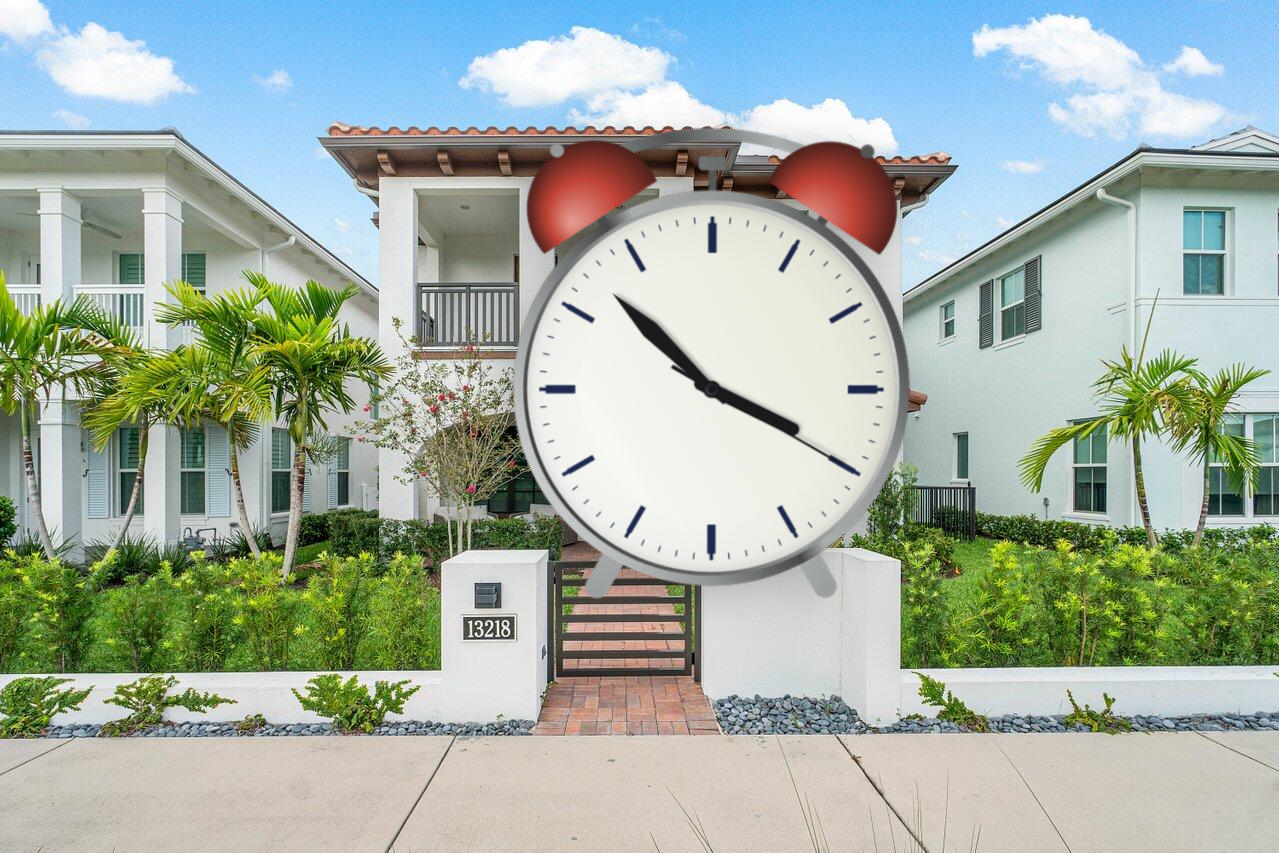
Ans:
3.52.20
